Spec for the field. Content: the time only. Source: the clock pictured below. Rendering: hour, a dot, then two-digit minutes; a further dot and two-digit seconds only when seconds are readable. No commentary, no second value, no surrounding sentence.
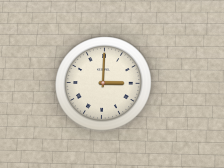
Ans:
3.00
